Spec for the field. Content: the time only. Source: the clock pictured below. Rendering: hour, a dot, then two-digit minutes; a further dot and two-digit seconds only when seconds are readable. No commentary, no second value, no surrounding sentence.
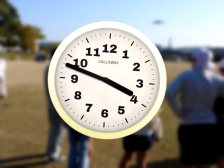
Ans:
3.48
